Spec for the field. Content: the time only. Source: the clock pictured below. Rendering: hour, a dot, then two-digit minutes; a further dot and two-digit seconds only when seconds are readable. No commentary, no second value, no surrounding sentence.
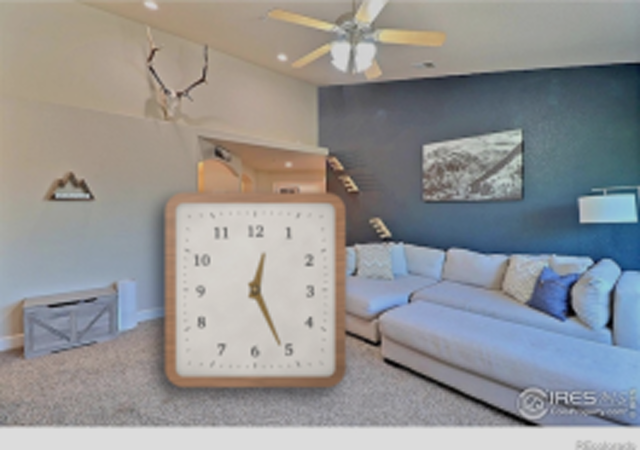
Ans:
12.26
